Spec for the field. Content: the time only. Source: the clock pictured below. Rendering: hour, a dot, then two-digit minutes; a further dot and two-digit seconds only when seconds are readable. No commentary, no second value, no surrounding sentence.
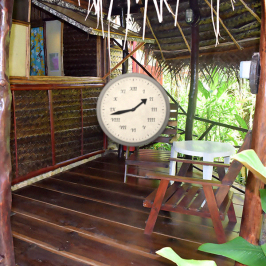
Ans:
1.43
